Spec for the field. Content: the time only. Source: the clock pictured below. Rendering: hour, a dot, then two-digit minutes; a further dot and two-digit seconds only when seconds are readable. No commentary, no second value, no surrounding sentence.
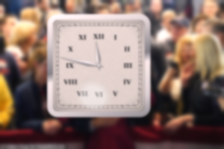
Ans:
11.47
